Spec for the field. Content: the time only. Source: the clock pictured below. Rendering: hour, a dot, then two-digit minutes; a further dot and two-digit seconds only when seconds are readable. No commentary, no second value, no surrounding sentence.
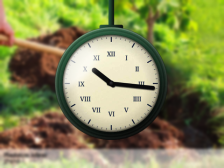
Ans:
10.16
